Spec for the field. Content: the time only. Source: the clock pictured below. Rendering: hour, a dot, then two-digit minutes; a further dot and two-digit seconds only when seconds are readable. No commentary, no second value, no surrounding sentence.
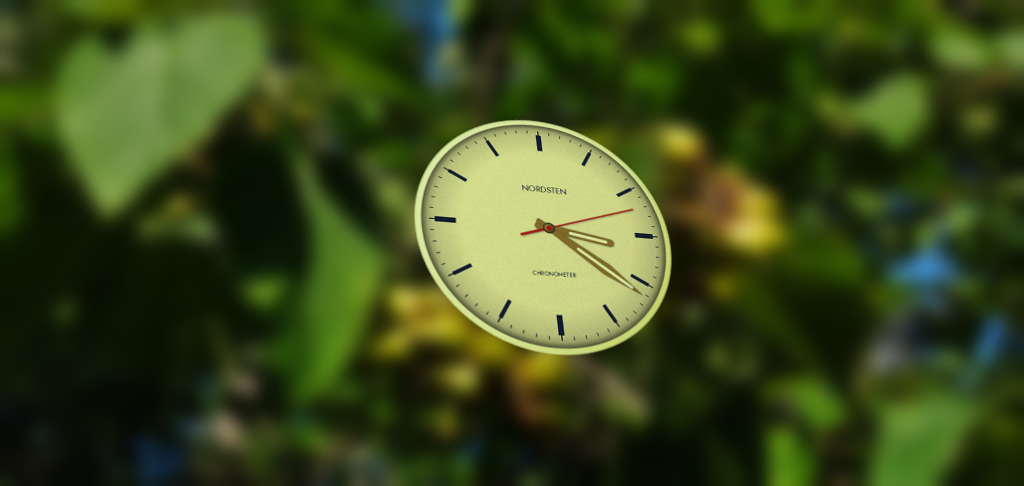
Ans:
3.21.12
